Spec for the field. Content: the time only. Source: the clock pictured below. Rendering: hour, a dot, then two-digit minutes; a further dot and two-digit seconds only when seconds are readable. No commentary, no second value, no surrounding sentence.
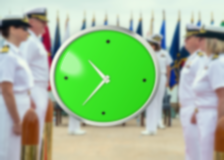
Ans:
10.36
